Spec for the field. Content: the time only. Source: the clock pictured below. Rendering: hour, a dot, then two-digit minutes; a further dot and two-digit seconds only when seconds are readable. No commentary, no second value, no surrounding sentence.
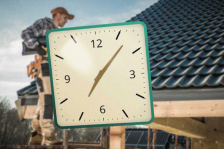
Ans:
7.07
